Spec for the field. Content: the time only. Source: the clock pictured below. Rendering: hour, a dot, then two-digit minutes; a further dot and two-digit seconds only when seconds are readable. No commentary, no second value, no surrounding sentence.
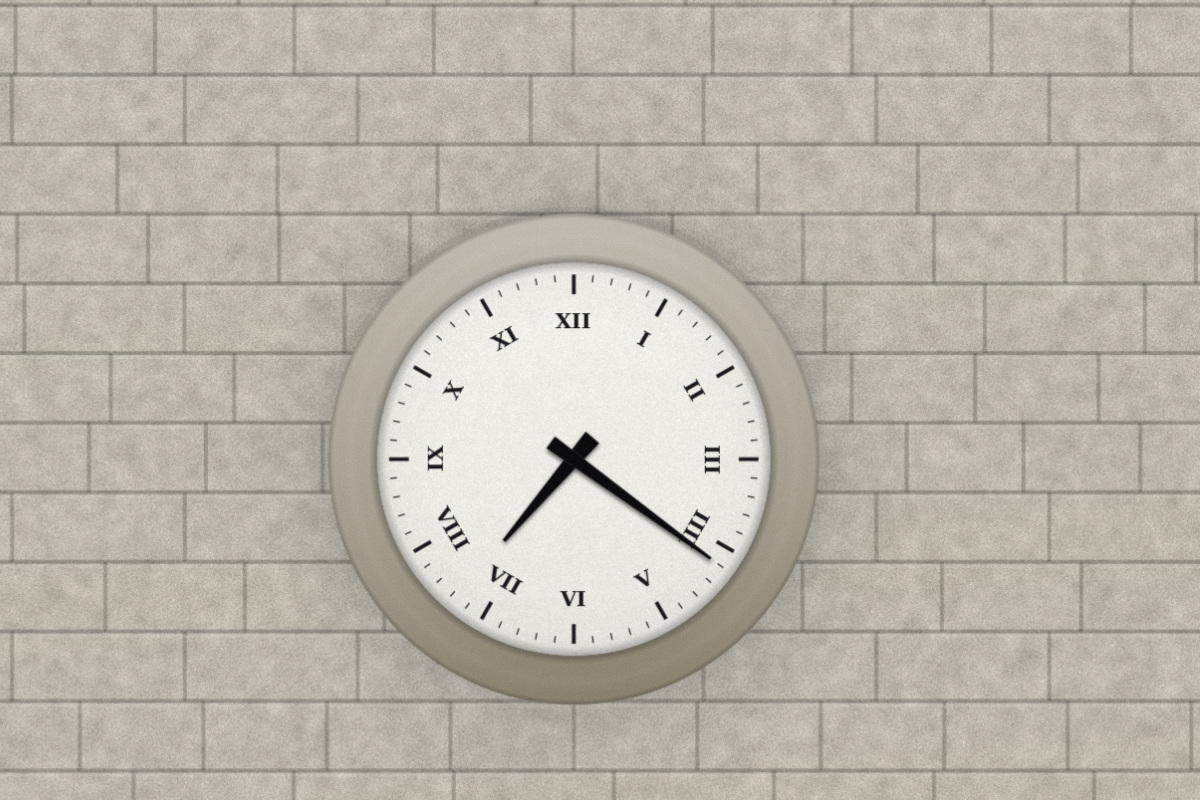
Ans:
7.21
